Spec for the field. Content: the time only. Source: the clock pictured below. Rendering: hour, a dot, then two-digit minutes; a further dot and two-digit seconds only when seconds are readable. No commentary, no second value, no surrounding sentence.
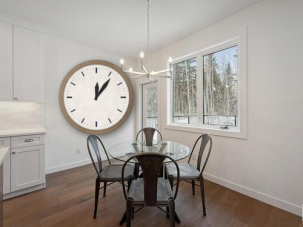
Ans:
12.06
